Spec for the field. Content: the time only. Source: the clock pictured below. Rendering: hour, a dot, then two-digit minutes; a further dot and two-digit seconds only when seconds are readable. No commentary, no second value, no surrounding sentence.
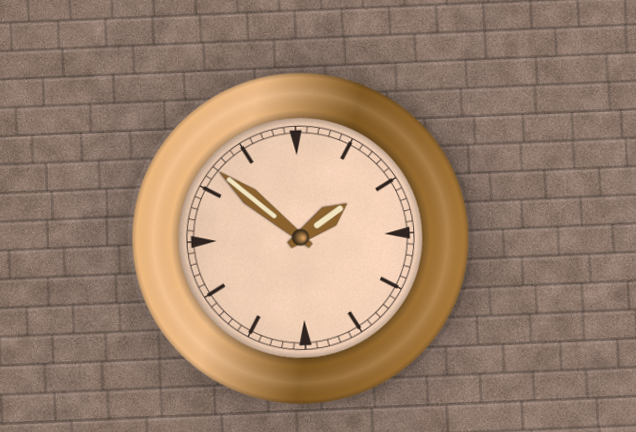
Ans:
1.52
